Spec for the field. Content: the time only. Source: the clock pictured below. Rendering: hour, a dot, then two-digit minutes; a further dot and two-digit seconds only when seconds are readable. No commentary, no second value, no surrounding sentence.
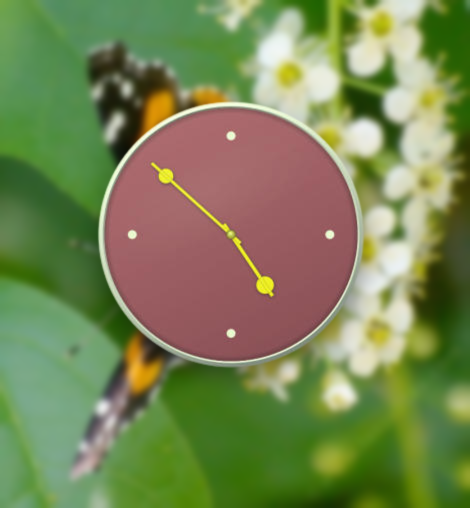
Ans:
4.52
